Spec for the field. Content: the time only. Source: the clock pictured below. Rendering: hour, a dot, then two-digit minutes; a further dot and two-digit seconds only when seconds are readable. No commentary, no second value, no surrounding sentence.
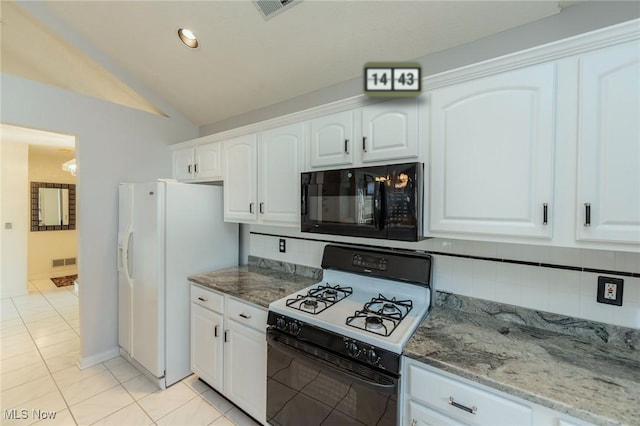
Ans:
14.43
